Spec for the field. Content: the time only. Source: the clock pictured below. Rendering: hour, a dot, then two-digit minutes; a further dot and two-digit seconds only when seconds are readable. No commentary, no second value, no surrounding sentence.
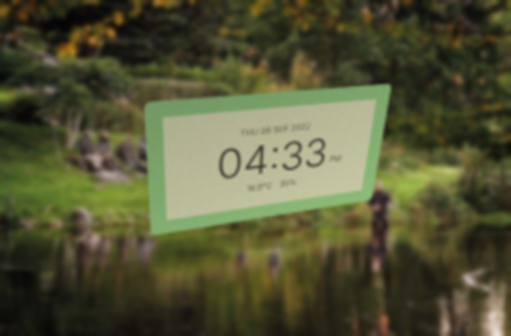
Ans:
4.33
